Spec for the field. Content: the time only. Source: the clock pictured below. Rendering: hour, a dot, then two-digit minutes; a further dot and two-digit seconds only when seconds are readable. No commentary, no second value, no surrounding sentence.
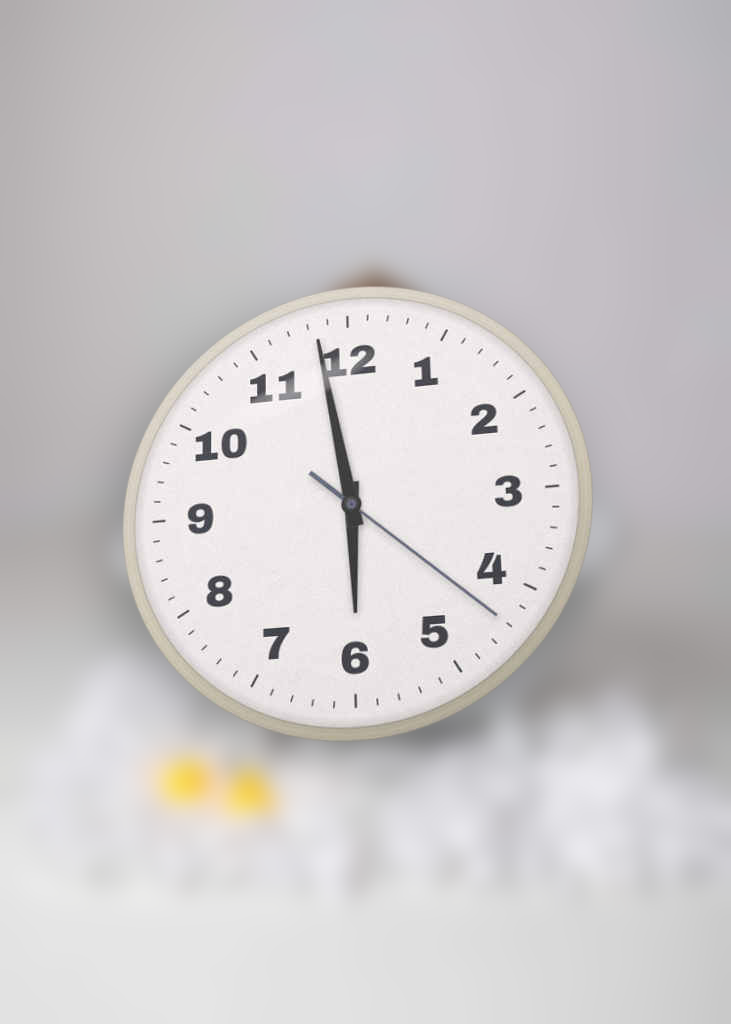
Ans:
5.58.22
